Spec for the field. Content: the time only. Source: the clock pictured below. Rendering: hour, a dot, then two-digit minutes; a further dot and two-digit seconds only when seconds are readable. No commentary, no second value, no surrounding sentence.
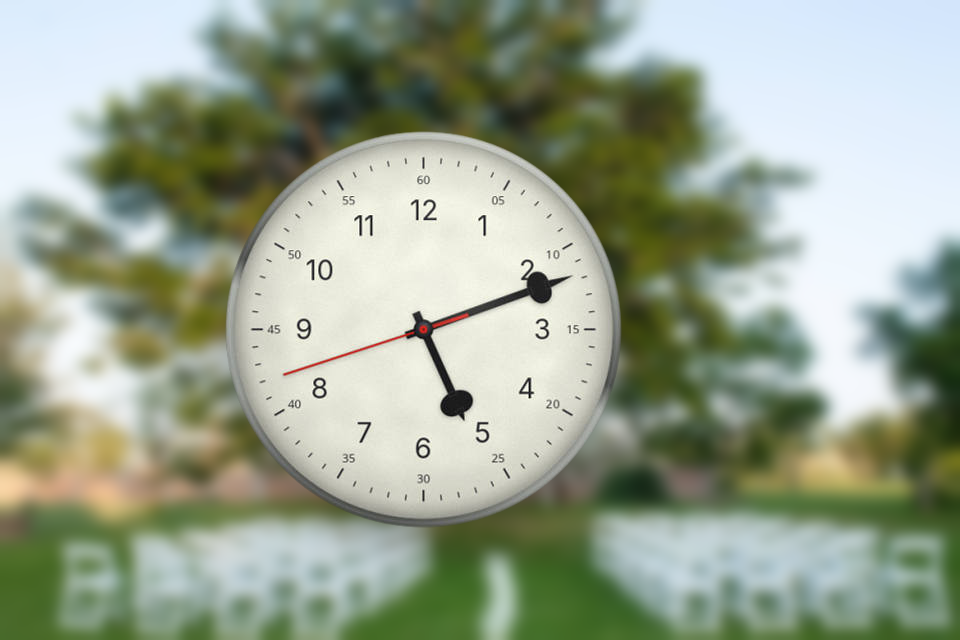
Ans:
5.11.42
